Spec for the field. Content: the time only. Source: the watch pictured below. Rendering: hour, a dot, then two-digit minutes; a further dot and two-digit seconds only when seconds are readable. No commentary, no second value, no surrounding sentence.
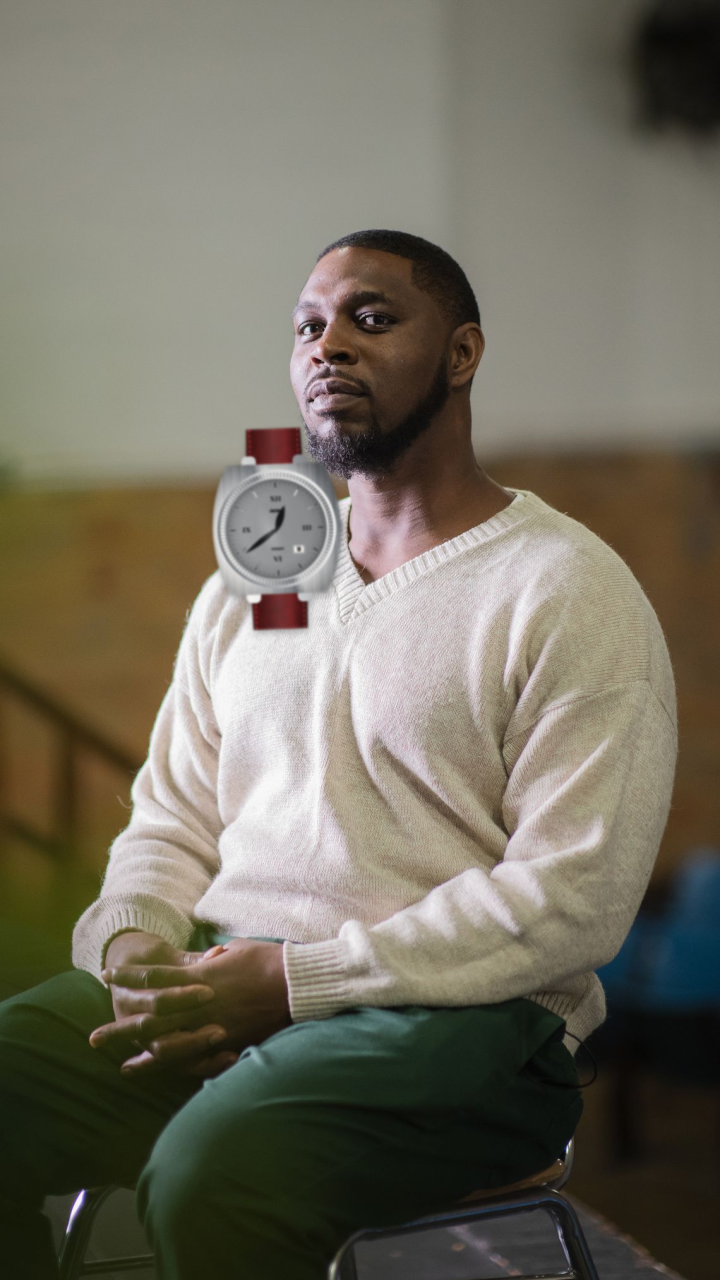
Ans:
12.39
